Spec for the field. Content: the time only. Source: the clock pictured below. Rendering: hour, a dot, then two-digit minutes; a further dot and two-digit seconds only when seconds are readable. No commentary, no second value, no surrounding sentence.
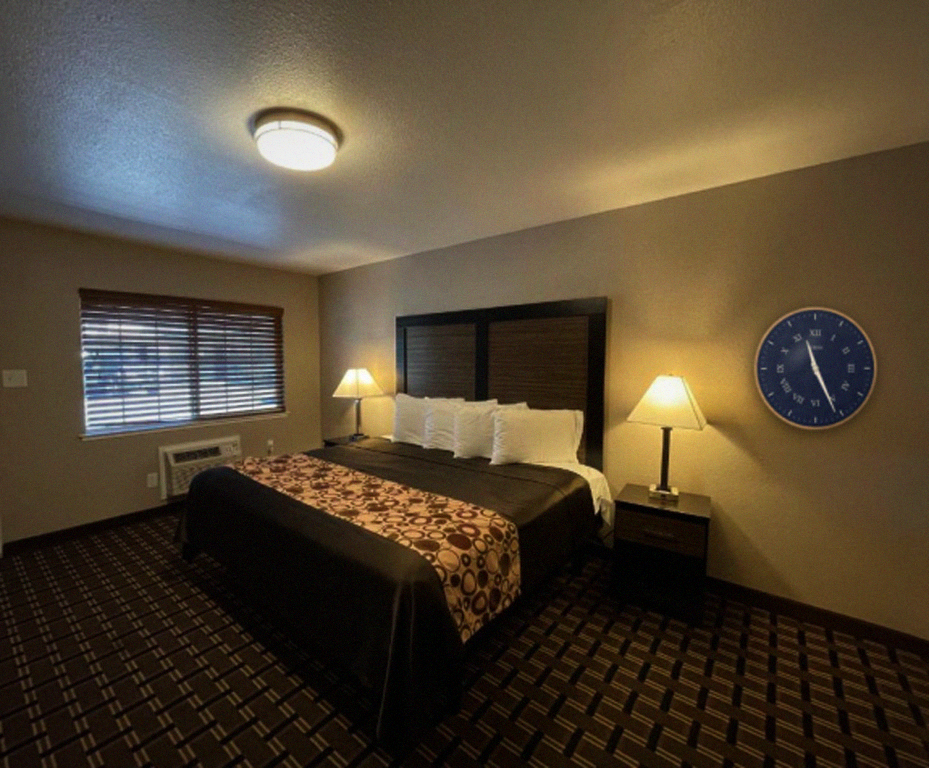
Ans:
11.26
